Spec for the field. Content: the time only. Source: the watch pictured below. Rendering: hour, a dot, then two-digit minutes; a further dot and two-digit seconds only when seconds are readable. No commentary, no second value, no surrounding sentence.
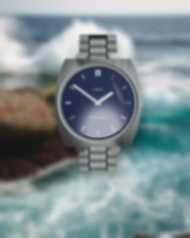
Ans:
1.51
